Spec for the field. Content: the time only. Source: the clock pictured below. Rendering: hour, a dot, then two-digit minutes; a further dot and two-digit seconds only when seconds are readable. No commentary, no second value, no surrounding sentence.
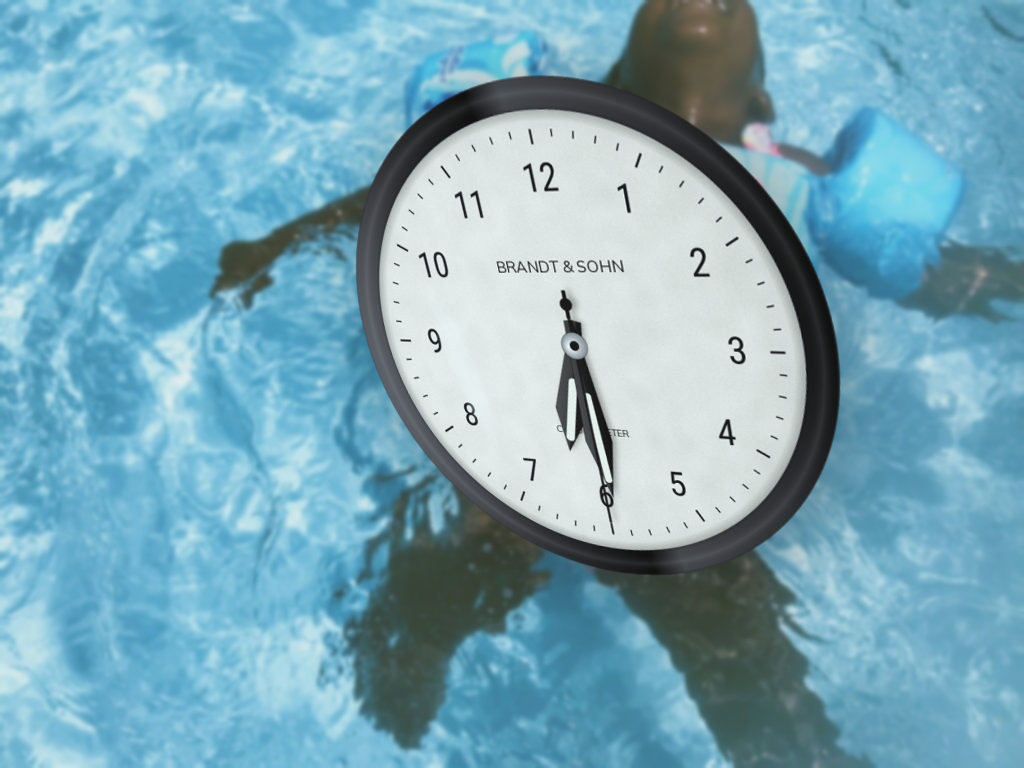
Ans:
6.29.30
